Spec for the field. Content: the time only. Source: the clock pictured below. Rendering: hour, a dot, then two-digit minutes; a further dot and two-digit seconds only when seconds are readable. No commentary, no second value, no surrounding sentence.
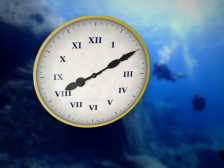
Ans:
8.10
